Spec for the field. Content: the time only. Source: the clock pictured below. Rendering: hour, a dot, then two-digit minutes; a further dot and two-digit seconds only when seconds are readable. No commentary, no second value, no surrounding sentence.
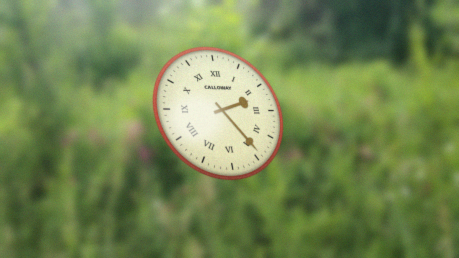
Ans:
2.24
